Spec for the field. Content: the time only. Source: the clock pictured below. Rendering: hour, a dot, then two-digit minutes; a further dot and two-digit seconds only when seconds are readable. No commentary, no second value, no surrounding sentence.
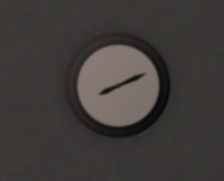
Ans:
8.11
